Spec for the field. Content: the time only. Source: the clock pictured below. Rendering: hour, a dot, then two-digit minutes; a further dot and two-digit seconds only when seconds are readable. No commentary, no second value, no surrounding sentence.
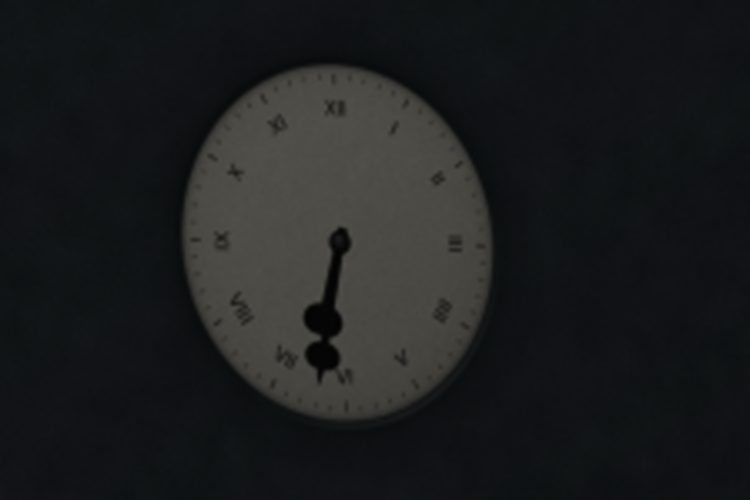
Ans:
6.32
